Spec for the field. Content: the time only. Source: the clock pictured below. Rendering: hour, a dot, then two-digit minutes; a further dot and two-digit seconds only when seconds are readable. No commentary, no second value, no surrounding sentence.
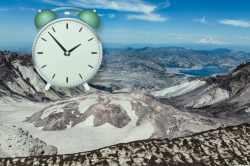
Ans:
1.53
